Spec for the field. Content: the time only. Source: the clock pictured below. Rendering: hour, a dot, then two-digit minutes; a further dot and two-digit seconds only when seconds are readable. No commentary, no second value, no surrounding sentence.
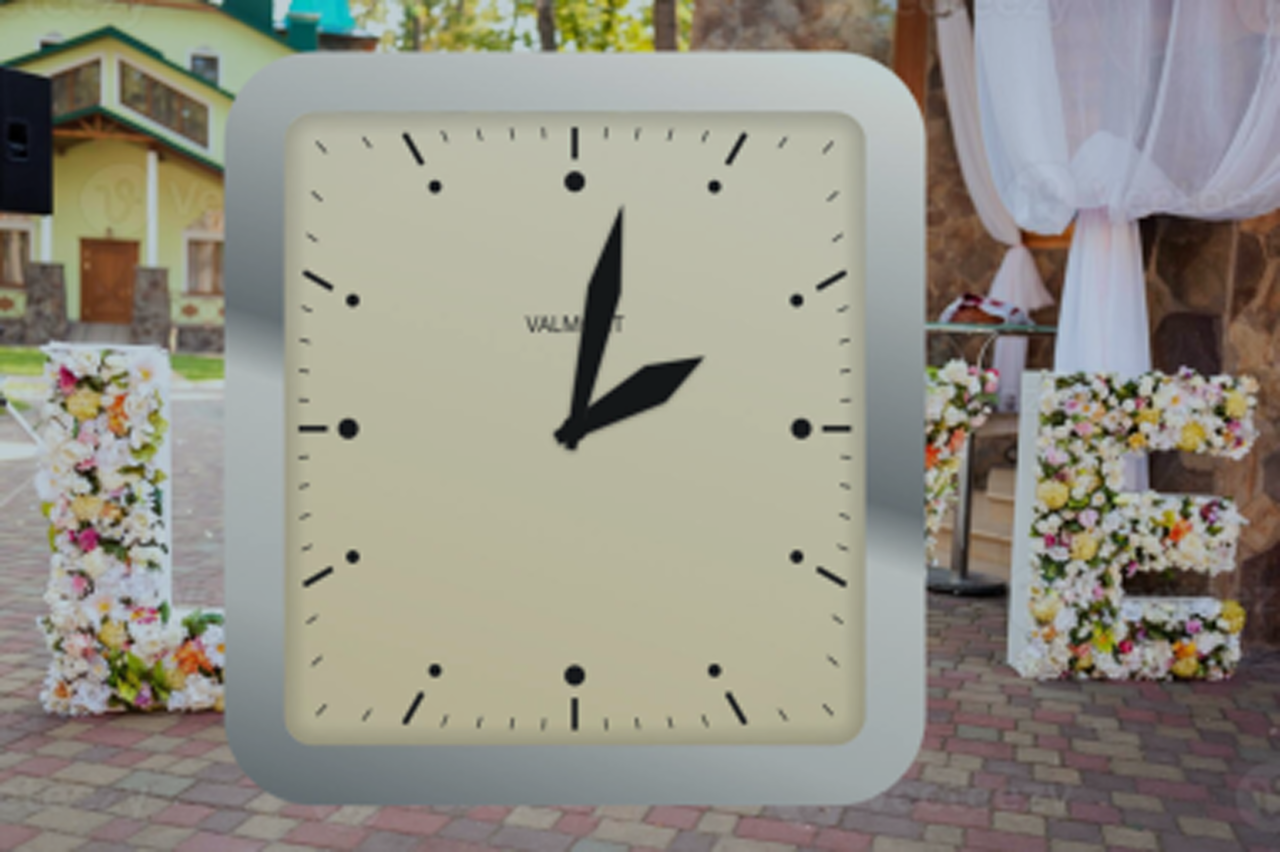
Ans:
2.02
